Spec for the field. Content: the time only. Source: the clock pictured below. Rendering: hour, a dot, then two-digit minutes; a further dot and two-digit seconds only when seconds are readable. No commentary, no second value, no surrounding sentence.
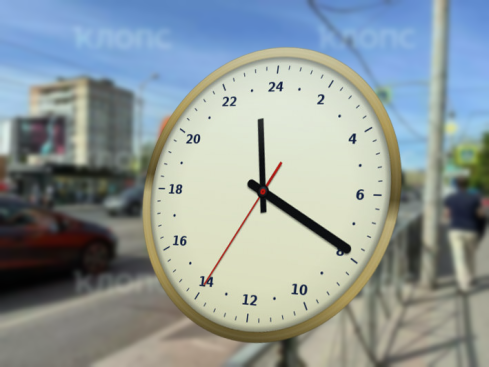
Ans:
23.19.35
